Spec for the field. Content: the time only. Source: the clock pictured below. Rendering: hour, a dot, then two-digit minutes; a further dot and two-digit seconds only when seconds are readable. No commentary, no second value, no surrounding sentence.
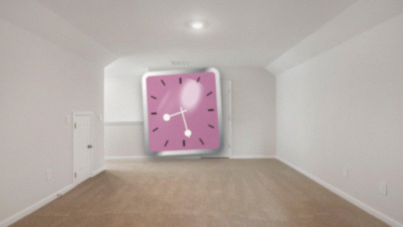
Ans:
8.28
